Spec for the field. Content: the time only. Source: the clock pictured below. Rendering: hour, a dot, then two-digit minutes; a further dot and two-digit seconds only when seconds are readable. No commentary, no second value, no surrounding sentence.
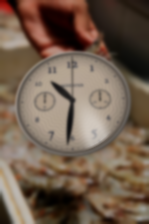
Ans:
10.31
